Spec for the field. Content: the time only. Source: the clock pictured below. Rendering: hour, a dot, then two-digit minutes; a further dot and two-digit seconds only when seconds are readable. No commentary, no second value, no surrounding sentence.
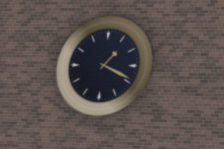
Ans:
1.19
